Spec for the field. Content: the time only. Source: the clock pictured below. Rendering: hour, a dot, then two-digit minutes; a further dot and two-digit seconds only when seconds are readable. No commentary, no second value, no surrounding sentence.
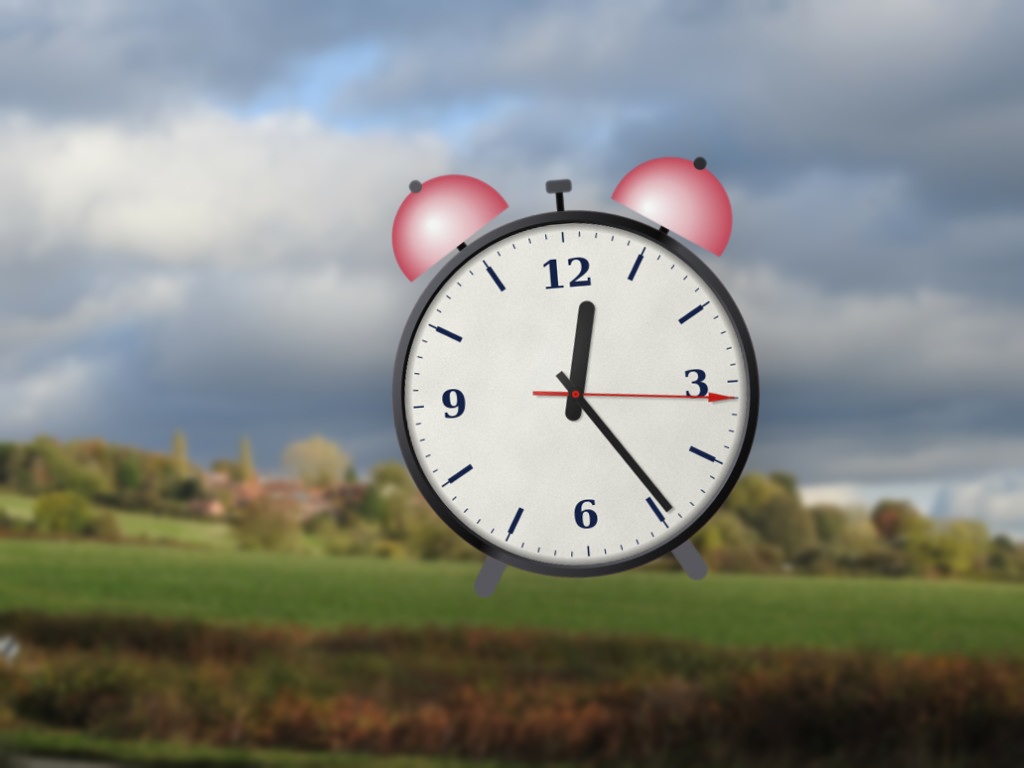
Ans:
12.24.16
